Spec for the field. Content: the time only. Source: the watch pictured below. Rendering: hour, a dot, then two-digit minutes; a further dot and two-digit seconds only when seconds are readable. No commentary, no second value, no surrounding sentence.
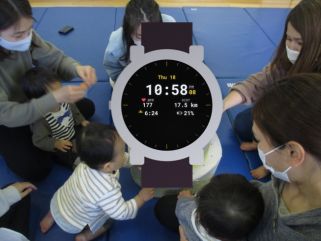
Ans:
10.58
